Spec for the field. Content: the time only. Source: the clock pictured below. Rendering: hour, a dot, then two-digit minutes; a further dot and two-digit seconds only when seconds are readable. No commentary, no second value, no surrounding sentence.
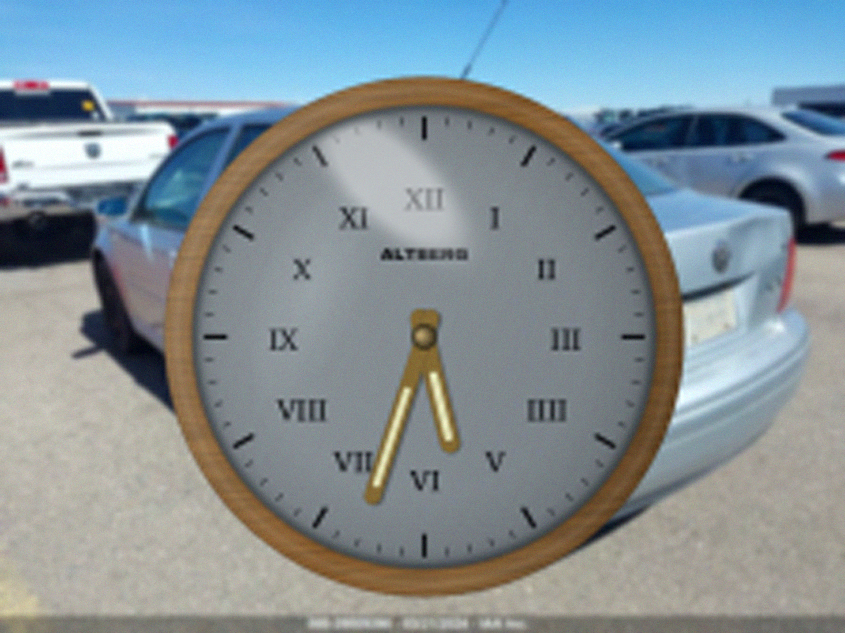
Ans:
5.33
